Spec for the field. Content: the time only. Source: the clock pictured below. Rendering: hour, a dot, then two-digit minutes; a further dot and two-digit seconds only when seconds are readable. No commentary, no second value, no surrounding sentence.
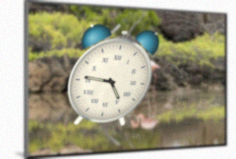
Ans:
4.46
